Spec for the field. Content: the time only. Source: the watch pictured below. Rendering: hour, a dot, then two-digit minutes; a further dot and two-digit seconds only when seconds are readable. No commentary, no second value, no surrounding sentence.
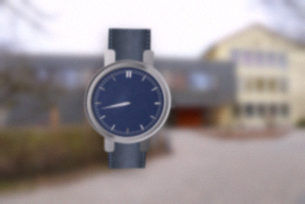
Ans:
8.43
